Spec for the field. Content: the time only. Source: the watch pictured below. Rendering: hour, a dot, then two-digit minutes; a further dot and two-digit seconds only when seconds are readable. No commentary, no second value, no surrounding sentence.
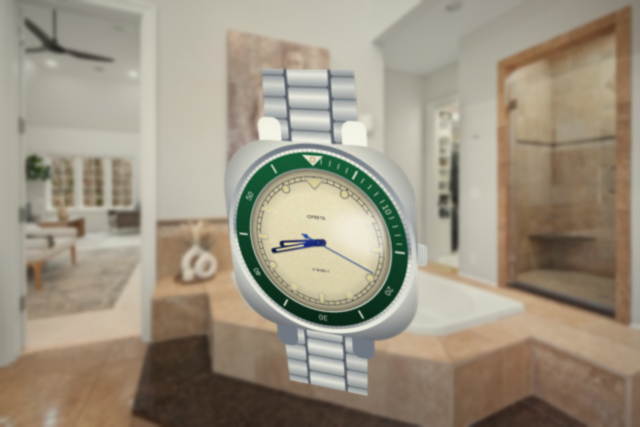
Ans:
8.42.19
